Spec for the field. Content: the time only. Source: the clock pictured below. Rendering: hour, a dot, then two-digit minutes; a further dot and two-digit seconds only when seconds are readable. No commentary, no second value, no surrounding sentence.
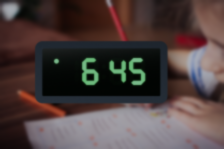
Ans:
6.45
